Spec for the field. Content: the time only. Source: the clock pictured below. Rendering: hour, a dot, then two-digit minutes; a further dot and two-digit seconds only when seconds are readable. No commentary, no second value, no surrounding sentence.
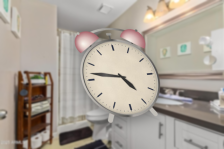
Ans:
4.47
